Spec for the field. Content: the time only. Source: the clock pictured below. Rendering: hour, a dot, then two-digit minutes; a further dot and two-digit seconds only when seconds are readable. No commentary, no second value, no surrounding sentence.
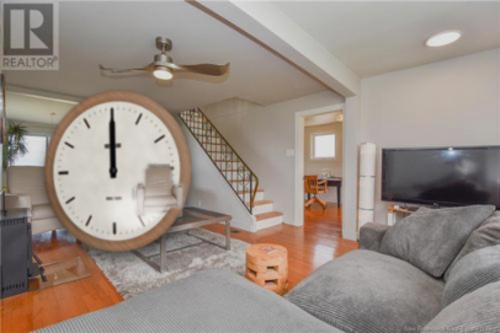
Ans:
12.00
